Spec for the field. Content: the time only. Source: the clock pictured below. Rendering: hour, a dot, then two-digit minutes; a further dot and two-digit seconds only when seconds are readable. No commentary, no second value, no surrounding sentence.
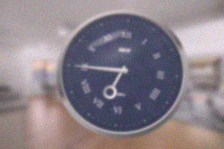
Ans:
6.45
